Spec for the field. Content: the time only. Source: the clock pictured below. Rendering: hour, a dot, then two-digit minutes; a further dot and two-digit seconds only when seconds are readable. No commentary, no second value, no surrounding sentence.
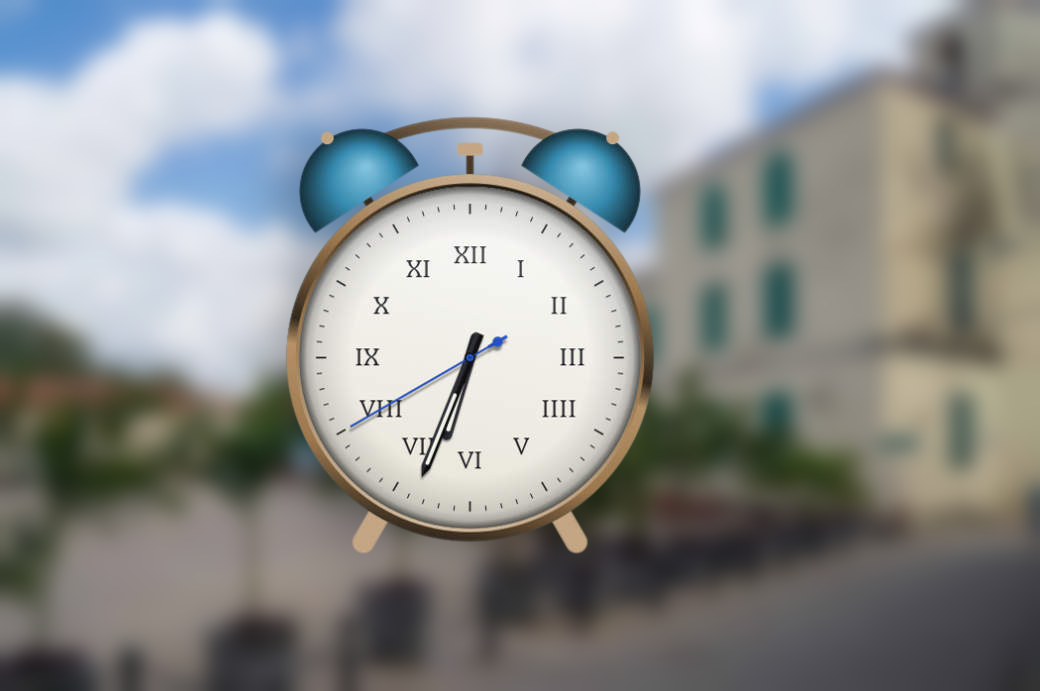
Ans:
6.33.40
